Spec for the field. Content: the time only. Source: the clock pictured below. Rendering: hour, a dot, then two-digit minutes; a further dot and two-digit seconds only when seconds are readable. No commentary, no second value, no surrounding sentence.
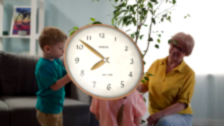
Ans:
7.52
